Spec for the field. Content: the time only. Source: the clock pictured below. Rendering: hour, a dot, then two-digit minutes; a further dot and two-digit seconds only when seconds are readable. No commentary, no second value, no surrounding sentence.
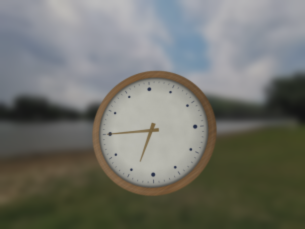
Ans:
6.45
